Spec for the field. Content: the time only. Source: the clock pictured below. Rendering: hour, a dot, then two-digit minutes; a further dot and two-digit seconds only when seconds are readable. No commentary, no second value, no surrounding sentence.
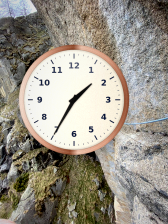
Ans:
1.35
